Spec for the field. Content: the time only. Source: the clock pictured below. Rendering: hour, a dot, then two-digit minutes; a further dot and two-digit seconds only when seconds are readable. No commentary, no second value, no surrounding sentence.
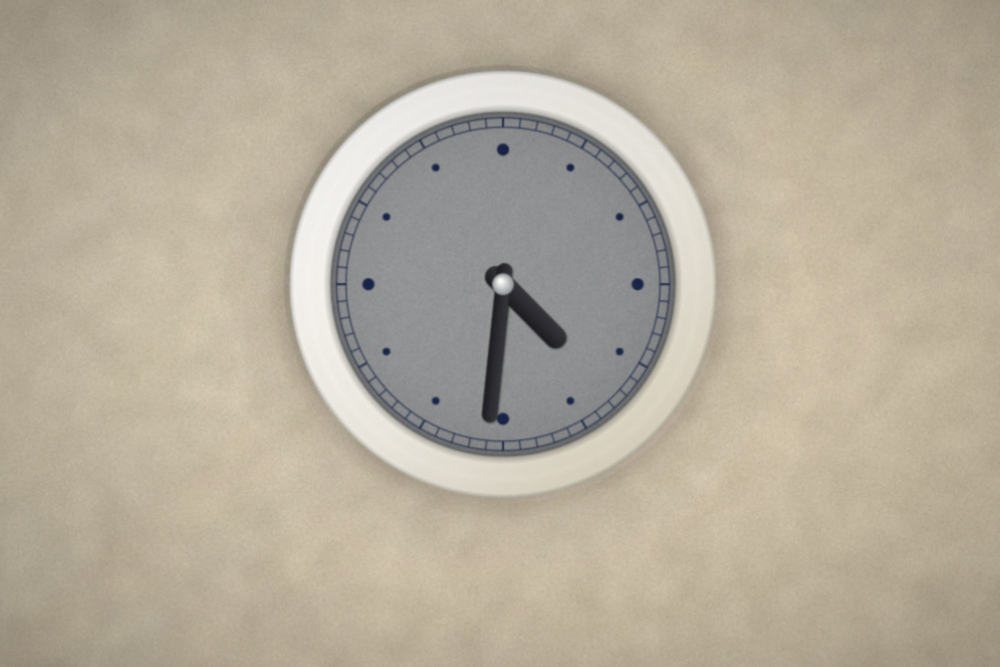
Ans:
4.31
